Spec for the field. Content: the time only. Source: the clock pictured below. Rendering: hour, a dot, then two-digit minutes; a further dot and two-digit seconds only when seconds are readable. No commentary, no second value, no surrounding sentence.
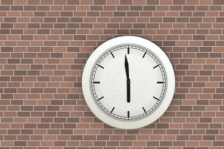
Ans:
5.59
